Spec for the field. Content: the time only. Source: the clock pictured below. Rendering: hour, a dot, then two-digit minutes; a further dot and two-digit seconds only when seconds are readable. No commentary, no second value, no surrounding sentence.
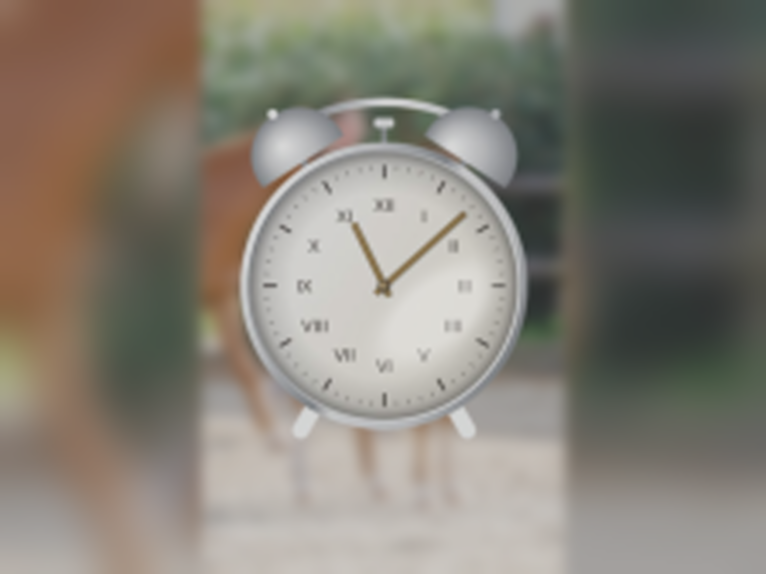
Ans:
11.08
